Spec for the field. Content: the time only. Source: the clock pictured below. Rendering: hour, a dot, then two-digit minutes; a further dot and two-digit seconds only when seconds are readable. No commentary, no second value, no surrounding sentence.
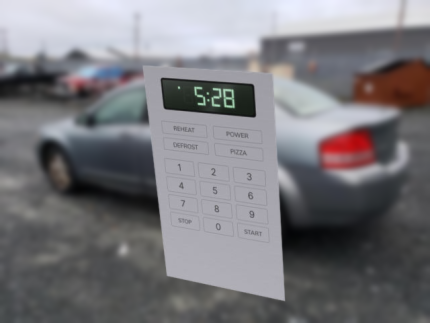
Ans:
5.28
